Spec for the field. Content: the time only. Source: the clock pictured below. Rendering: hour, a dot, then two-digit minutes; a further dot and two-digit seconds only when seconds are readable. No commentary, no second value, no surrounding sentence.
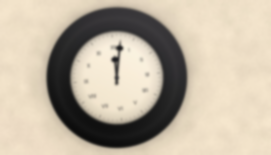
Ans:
12.02
